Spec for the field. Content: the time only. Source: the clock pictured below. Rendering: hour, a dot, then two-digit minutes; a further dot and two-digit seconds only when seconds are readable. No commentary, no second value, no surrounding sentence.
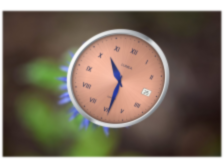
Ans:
10.29
